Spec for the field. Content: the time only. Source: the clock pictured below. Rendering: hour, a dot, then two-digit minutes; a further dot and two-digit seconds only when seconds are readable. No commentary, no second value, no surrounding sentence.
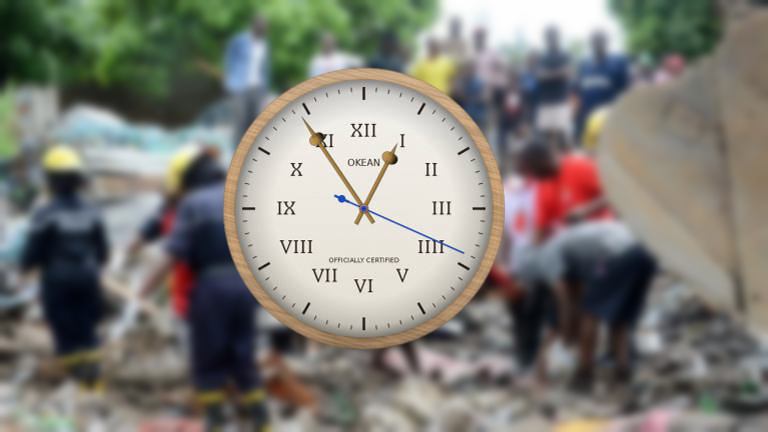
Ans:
12.54.19
